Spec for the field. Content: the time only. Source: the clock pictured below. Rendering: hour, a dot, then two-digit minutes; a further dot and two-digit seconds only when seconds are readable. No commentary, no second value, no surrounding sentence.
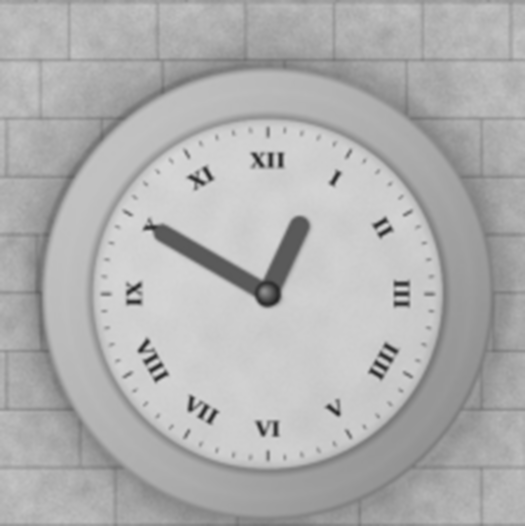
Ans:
12.50
